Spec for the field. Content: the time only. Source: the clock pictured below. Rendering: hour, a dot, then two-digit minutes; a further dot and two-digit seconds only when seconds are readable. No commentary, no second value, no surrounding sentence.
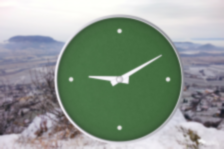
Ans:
9.10
